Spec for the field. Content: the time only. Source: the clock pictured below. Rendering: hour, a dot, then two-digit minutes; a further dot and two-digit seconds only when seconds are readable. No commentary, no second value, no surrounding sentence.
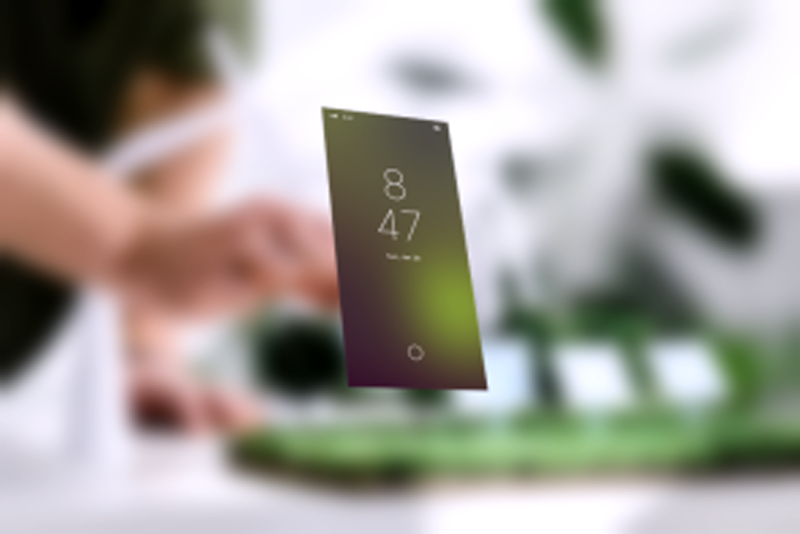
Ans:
8.47
